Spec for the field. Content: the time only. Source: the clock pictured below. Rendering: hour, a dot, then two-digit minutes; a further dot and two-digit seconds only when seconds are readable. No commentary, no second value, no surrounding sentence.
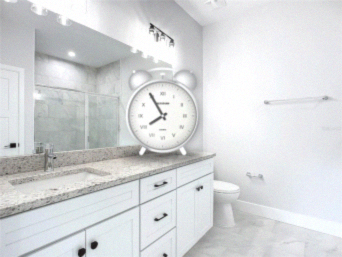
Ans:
7.55
